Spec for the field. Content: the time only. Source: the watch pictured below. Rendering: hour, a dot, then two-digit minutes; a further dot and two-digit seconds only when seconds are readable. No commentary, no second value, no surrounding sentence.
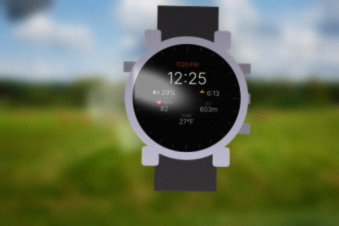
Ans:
12.25
